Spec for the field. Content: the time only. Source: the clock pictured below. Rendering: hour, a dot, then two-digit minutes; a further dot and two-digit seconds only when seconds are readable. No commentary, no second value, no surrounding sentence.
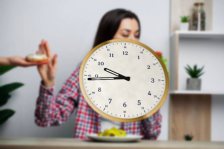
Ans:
9.44
